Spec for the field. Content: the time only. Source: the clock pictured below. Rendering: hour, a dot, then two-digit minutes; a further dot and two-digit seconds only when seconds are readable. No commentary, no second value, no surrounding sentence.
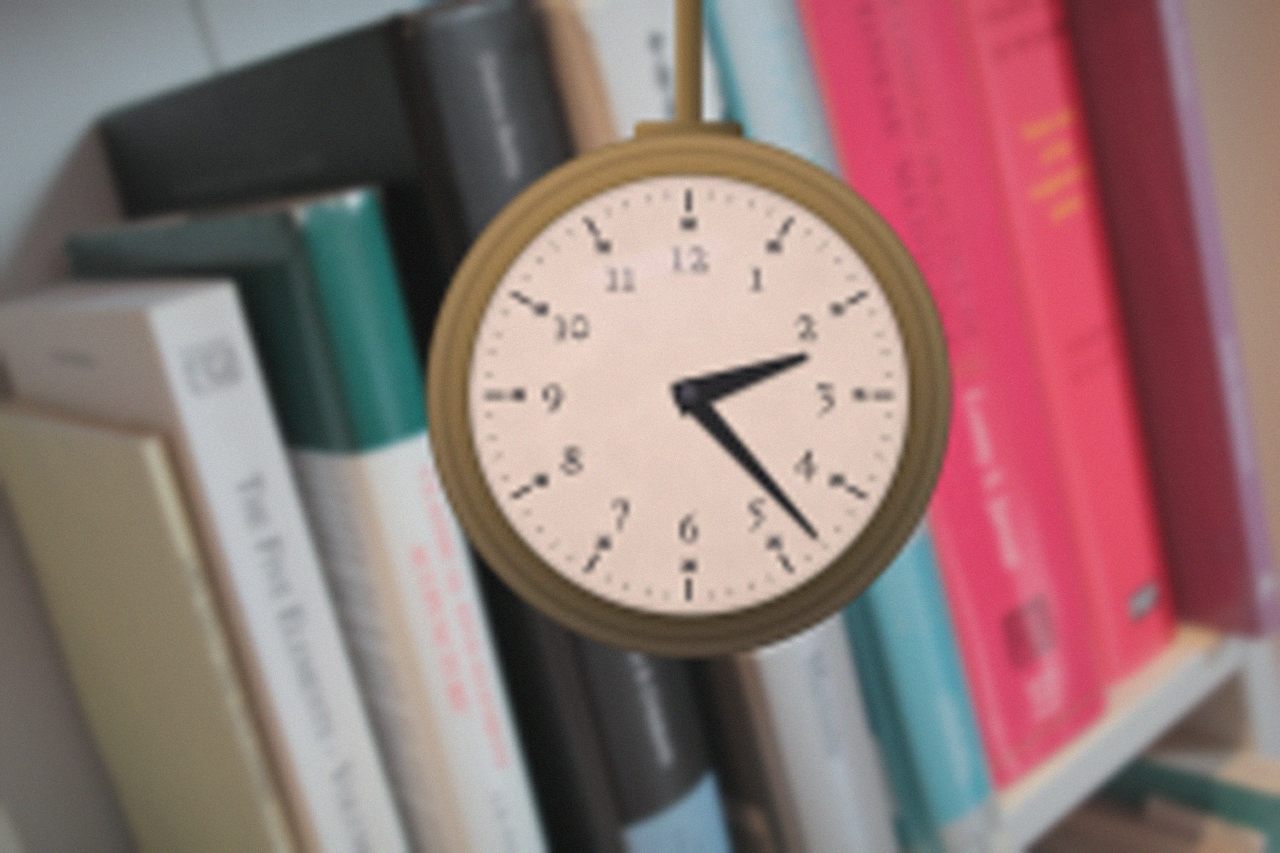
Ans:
2.23
